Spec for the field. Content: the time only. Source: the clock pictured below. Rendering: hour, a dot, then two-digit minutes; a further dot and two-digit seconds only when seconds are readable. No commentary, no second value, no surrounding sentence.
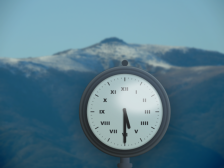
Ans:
5.30
